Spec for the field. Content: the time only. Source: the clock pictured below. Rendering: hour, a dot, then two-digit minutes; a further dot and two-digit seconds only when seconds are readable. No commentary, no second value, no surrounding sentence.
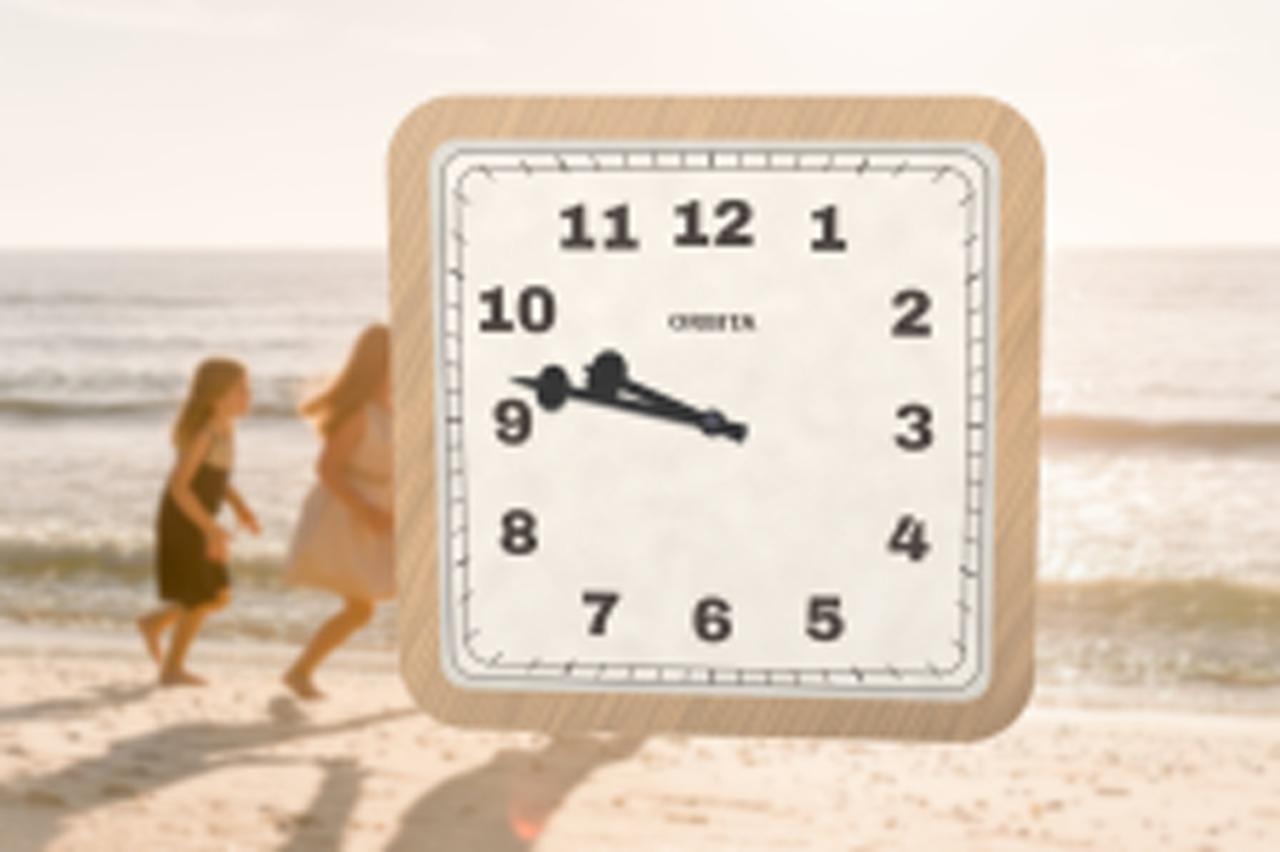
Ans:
9.47
